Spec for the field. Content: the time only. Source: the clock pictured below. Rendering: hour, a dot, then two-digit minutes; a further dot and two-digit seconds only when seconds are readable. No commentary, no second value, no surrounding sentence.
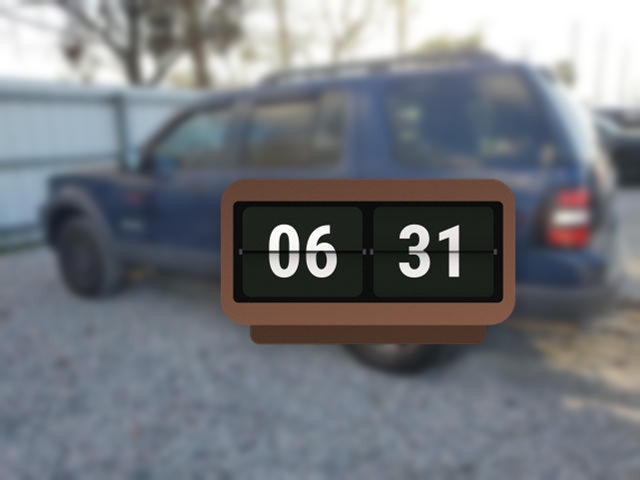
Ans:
6.31
